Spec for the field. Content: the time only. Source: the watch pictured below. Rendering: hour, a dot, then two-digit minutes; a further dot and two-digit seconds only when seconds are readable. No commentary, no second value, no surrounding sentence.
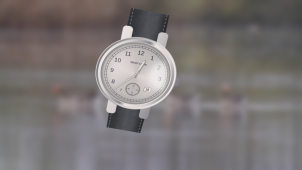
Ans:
12.37
